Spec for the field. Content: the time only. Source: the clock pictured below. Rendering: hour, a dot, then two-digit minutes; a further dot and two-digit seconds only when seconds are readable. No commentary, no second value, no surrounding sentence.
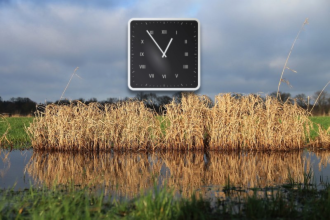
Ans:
12.54
